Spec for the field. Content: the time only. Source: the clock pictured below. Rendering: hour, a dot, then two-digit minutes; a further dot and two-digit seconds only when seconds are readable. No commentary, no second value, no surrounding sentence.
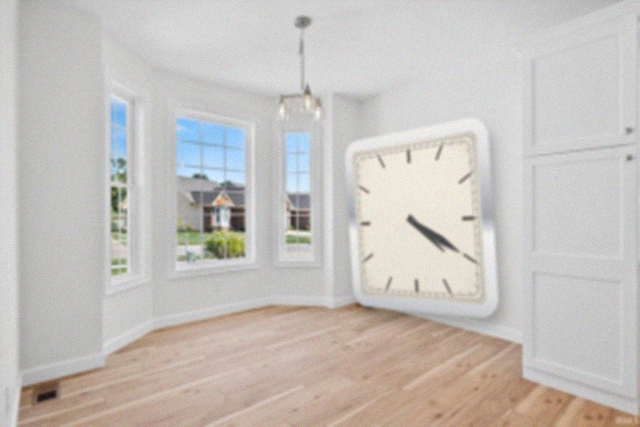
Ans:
4.20
